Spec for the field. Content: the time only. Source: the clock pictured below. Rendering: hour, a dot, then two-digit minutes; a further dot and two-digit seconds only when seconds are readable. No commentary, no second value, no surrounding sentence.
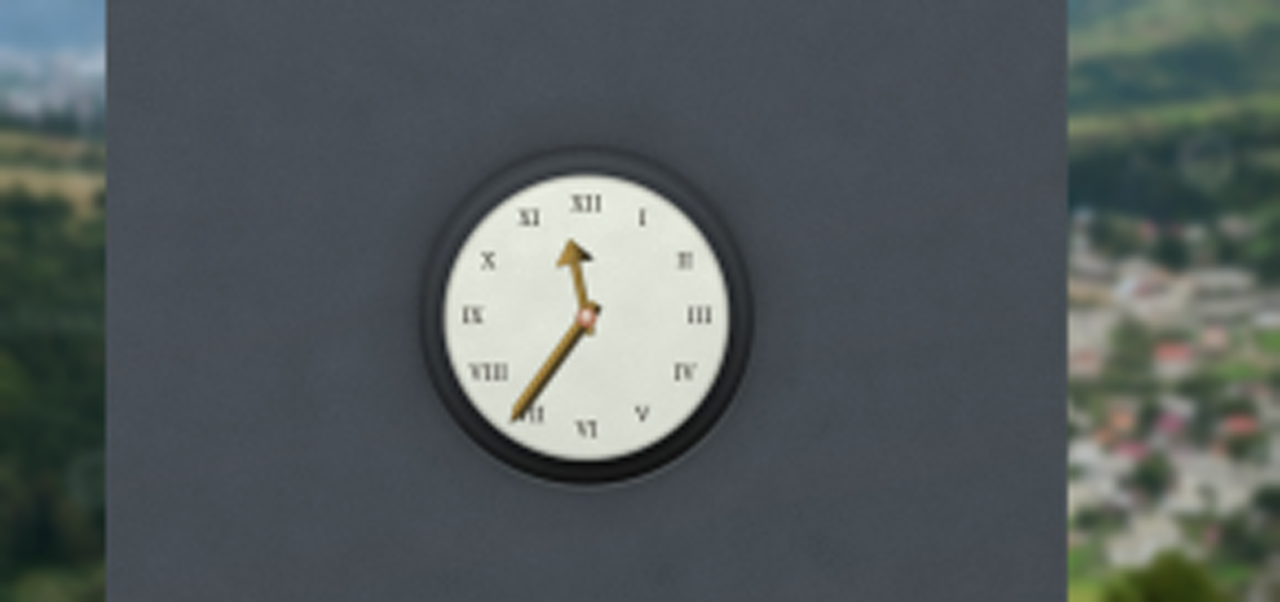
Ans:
11.36
